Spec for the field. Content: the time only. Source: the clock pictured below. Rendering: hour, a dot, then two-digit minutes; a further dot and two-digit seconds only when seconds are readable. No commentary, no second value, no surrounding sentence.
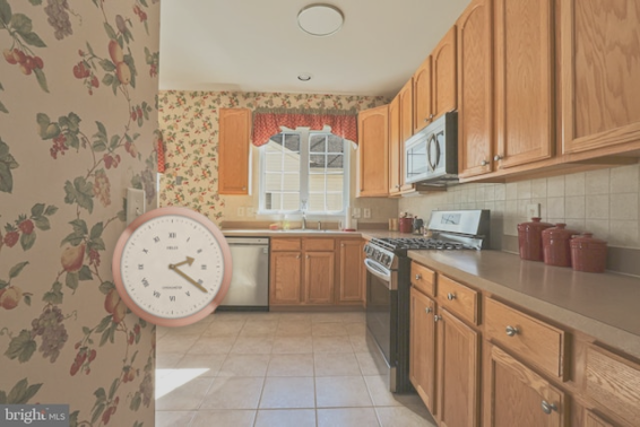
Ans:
2.21
